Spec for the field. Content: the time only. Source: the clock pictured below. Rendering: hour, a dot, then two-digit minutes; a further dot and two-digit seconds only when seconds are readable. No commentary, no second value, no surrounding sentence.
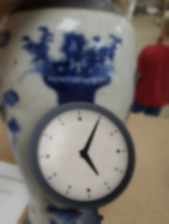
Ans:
5.05
